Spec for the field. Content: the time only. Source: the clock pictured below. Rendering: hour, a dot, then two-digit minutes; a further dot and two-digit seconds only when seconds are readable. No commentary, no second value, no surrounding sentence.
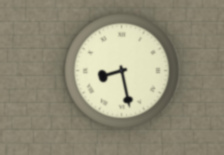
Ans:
8.28
